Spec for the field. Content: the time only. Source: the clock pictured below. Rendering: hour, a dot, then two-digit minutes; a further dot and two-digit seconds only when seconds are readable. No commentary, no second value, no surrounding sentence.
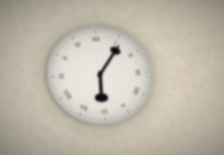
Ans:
6.06
